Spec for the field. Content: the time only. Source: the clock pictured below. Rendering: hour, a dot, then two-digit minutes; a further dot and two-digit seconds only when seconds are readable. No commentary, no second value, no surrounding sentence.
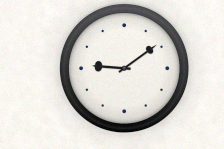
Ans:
9.09
